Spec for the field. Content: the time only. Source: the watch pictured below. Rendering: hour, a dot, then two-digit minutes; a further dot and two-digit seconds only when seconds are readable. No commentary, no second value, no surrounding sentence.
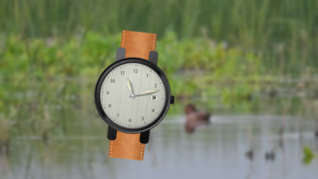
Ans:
11.12
